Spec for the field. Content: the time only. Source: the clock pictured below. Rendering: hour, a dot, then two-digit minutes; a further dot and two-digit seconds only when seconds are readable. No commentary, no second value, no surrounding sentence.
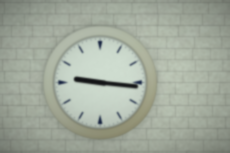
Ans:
9.16
